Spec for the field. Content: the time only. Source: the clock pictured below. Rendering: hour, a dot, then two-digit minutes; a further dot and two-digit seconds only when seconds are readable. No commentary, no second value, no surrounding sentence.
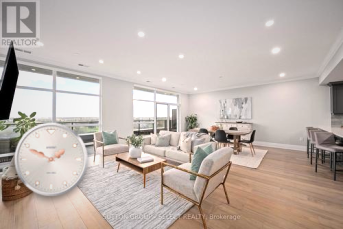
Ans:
1.49
